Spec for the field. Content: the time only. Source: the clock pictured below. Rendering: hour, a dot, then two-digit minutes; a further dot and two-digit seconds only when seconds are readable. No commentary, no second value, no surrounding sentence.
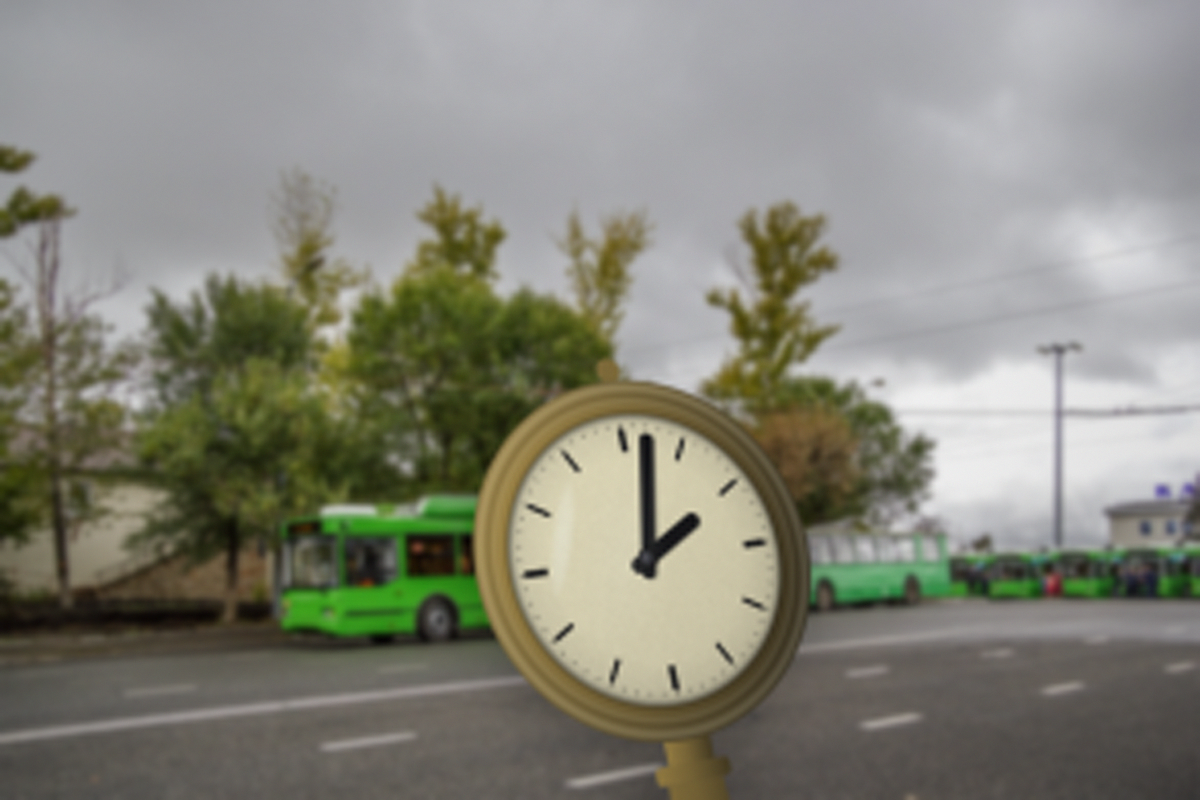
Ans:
2.02
